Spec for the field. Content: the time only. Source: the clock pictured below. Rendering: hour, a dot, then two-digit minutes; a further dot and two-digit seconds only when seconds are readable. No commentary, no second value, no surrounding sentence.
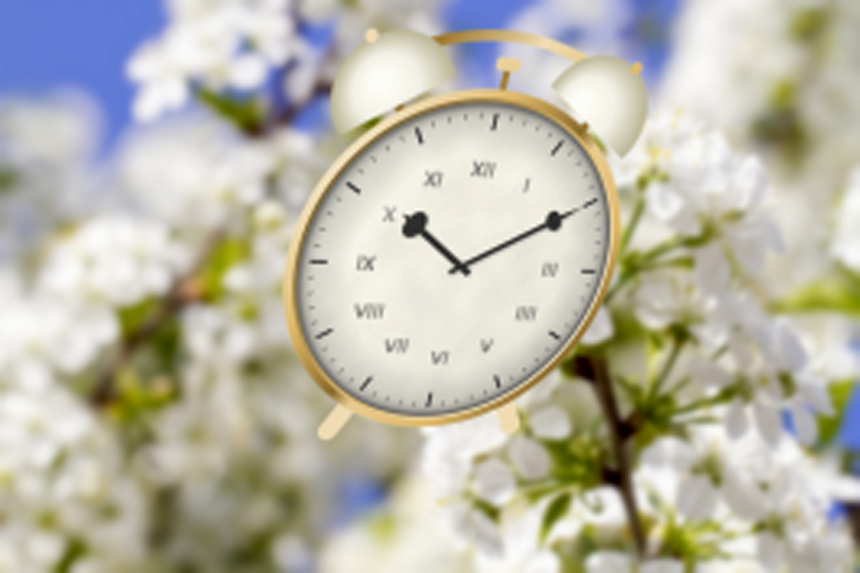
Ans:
10.10
